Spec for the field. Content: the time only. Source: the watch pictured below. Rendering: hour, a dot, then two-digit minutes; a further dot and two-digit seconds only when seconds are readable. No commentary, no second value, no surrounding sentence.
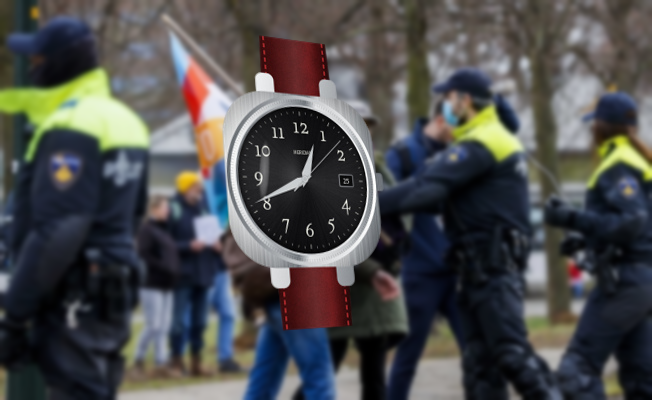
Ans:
12.41.08
